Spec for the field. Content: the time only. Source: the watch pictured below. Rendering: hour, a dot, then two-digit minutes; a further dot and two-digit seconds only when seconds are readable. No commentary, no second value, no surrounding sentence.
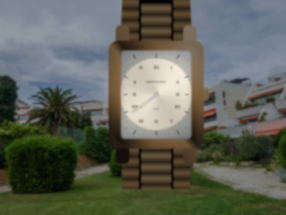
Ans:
7.39
